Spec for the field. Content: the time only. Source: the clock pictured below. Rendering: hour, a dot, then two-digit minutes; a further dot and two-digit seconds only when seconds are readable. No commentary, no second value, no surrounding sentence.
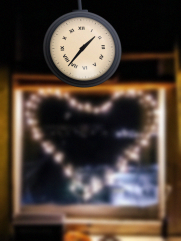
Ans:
1.37
